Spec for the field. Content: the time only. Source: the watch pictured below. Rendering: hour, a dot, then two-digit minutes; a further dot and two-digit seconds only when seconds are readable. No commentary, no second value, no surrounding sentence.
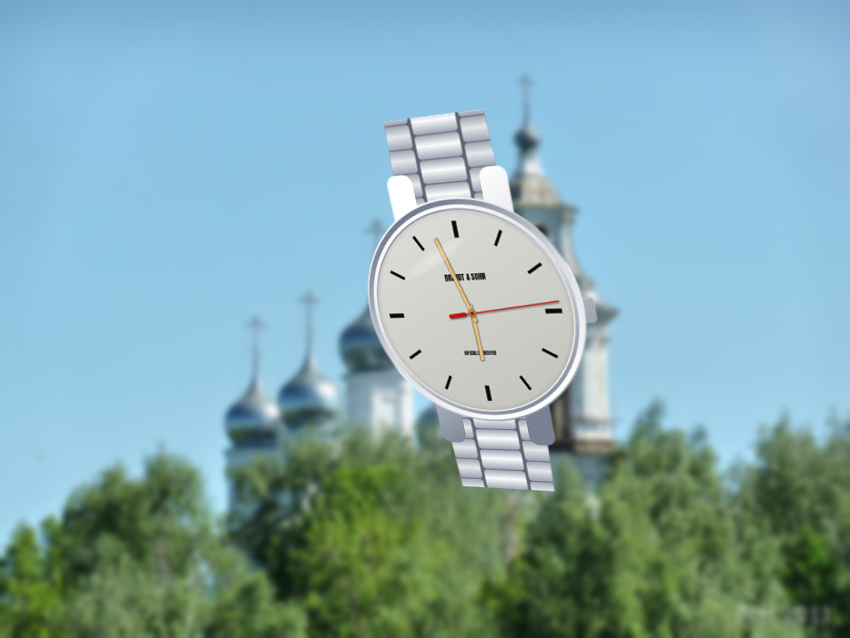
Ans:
5.57.14
